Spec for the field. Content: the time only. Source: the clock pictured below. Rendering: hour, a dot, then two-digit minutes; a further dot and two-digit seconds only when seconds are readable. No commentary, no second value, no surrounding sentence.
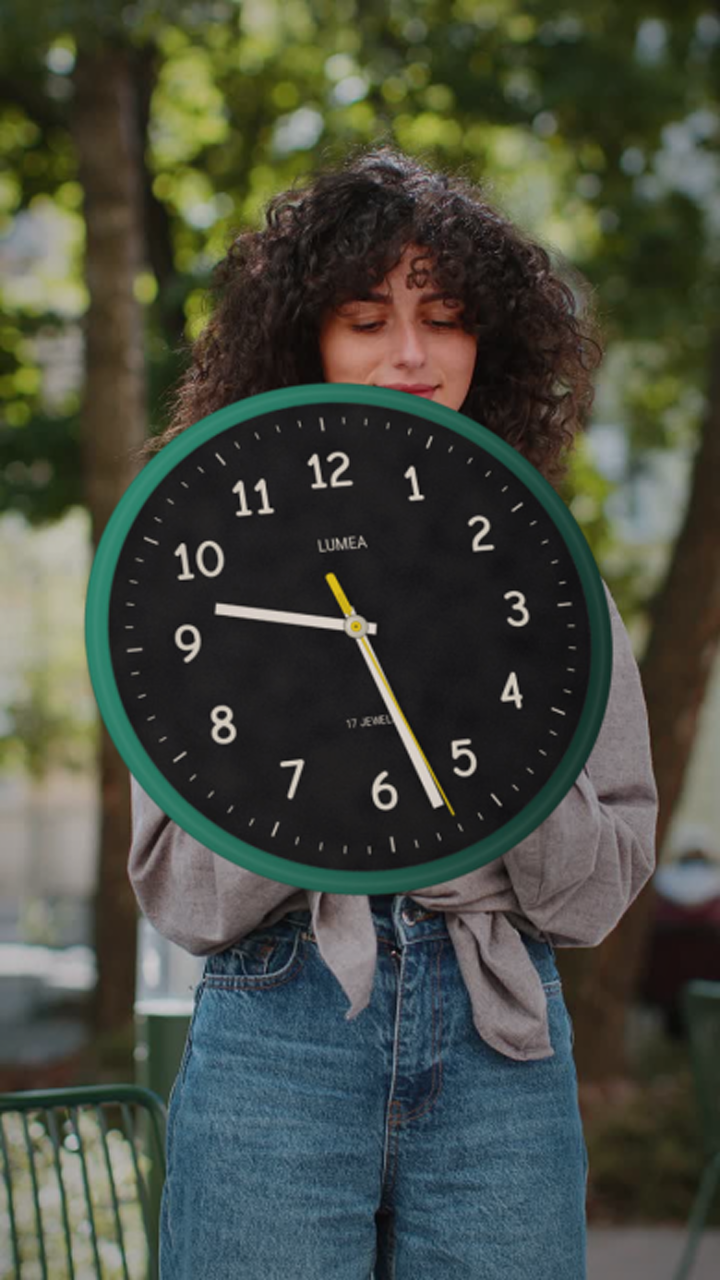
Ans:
9.27.27
